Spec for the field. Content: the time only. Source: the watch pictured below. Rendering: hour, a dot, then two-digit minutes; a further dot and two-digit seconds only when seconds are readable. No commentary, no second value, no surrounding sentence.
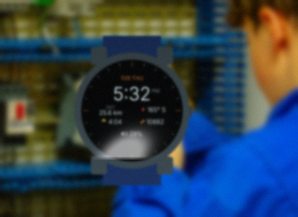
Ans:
5.32
